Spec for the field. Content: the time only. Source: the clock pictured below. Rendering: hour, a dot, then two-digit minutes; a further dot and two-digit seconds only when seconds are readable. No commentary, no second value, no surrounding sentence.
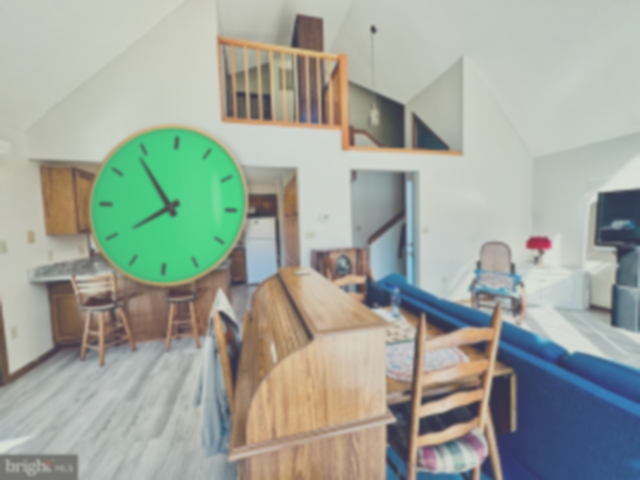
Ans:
7.54
